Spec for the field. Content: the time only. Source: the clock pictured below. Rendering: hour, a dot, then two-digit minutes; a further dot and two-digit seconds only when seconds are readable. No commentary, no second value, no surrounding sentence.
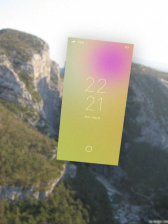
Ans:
22.21
